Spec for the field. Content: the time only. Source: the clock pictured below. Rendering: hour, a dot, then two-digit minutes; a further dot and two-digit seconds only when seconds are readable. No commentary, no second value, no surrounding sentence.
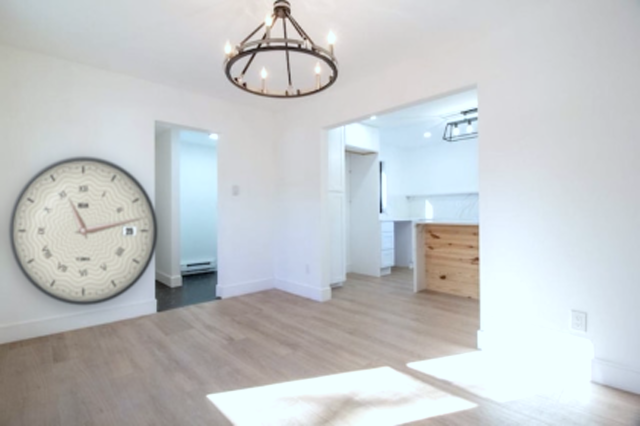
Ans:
11.13
